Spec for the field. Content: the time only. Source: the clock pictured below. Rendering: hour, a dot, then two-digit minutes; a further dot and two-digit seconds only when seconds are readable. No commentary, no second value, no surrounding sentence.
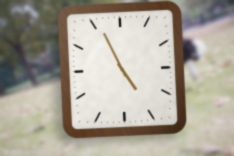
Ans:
4.56
